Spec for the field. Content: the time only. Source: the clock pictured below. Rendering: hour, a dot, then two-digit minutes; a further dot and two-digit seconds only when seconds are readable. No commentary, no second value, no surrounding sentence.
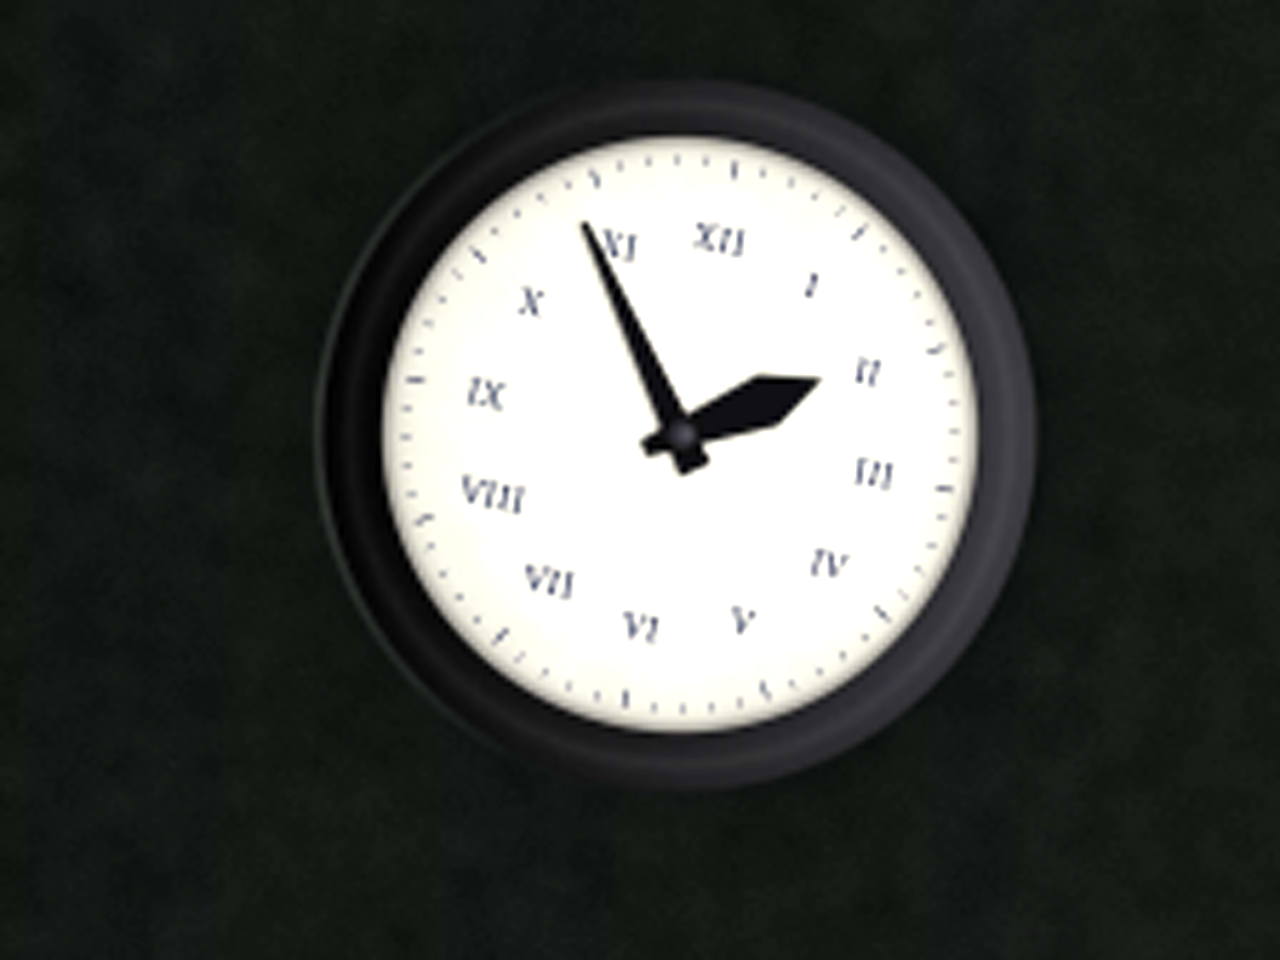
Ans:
1.54
